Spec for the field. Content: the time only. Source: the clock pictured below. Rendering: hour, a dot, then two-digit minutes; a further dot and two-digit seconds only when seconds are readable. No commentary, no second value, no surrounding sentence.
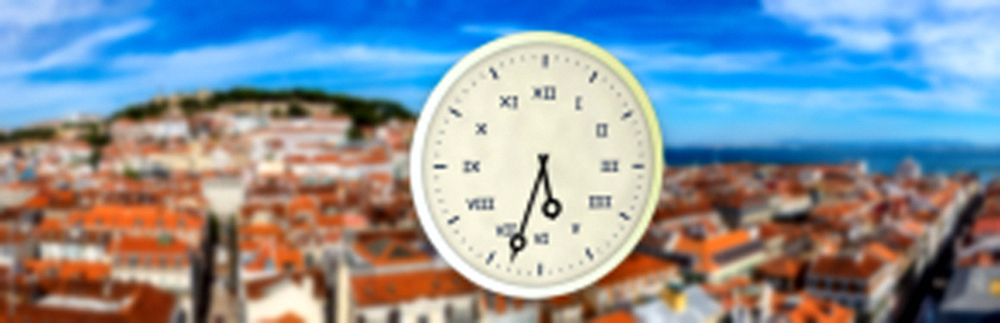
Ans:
5.33
